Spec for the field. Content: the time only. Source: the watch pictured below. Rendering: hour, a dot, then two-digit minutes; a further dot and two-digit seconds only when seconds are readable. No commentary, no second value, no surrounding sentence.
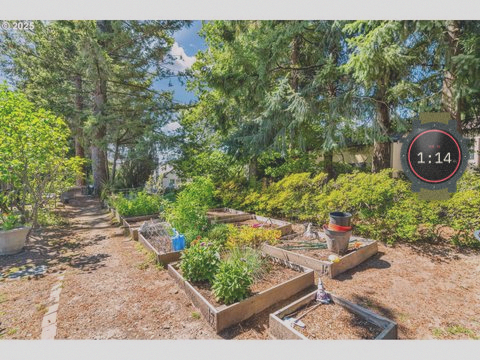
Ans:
1.14
